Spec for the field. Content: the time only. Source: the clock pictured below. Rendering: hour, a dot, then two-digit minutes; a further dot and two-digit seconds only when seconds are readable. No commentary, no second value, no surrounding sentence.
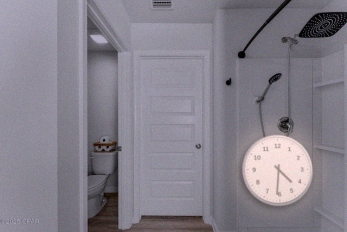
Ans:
4.31
